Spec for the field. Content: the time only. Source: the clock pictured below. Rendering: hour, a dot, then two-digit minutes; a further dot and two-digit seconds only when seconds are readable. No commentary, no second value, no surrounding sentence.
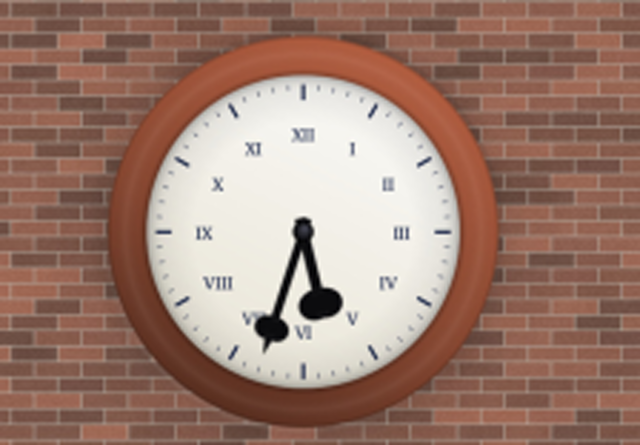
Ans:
5.33
